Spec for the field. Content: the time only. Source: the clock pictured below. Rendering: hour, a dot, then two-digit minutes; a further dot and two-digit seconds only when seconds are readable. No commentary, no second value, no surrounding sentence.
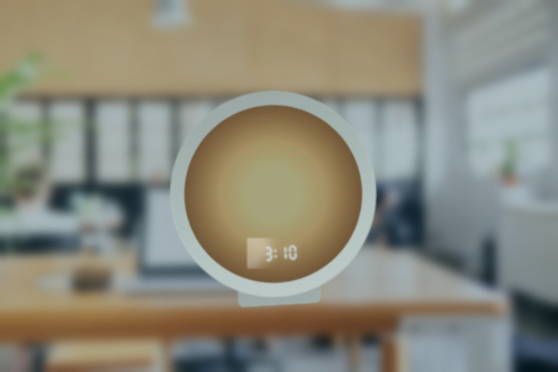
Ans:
3.10
